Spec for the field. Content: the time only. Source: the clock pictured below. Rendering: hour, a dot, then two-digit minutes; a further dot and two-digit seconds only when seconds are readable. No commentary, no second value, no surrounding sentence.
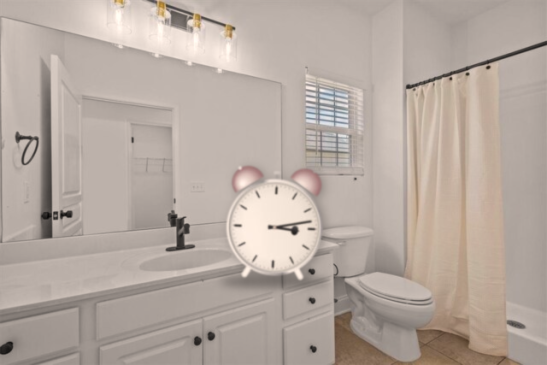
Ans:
3.13
